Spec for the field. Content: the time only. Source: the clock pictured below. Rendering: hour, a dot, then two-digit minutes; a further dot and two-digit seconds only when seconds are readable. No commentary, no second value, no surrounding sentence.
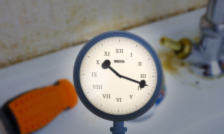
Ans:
10.18
